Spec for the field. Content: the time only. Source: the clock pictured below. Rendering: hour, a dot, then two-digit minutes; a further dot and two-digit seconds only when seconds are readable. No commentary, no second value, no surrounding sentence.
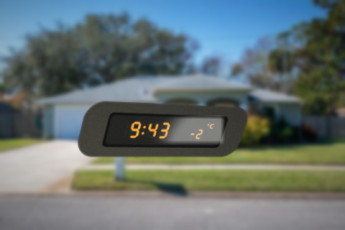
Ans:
9.43
